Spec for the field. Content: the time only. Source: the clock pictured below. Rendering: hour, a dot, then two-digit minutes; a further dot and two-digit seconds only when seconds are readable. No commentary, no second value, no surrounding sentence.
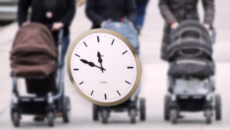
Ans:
11.49
